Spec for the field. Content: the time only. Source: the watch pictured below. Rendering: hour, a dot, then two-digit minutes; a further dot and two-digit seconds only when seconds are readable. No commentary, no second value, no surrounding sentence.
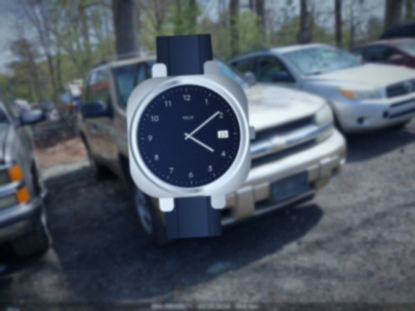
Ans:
4.09
